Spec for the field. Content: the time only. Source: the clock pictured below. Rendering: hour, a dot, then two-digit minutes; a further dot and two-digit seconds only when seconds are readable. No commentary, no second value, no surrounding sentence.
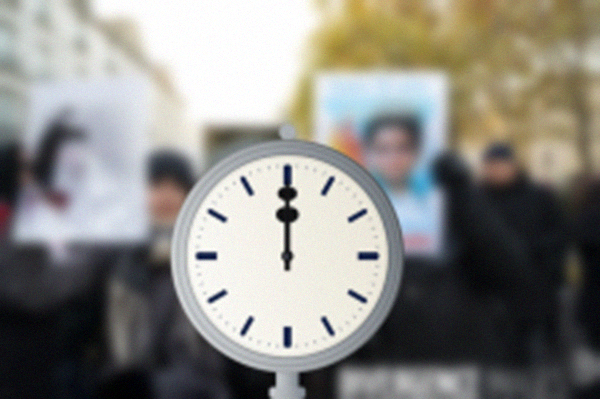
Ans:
12.00
